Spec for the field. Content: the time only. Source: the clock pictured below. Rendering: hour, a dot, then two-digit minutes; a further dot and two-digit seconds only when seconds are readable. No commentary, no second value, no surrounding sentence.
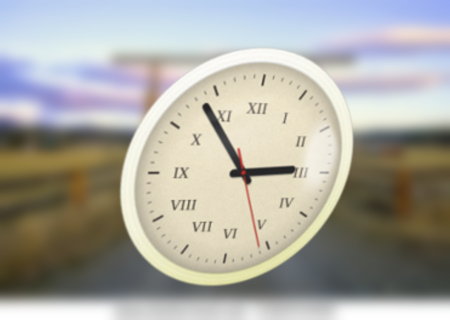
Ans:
2.53.26
